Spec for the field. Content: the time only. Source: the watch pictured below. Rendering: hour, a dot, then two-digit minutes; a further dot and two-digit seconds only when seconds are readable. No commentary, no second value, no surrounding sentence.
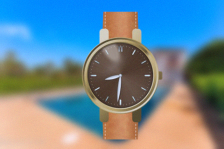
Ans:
8.31
